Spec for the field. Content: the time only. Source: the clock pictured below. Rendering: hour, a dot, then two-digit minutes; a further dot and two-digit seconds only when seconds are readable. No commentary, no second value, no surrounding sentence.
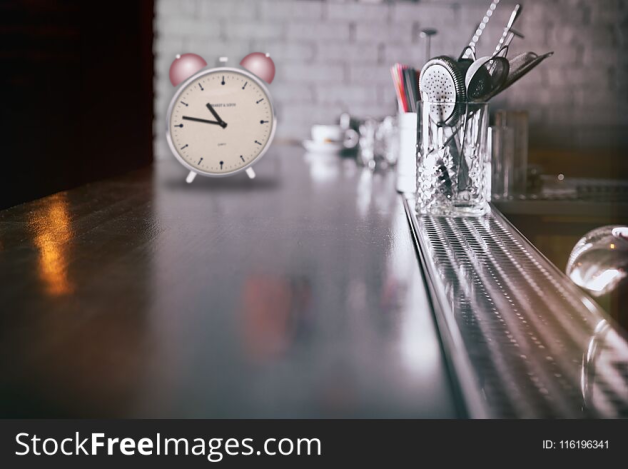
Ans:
10.47
